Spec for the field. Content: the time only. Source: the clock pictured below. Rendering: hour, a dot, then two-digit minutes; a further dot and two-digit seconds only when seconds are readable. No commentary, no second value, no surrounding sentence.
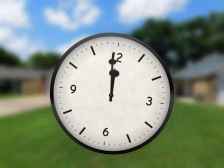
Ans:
11.59
